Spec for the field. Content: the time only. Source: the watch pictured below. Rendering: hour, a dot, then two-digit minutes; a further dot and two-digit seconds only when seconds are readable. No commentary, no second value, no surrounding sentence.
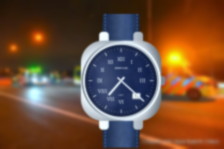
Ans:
7.22
